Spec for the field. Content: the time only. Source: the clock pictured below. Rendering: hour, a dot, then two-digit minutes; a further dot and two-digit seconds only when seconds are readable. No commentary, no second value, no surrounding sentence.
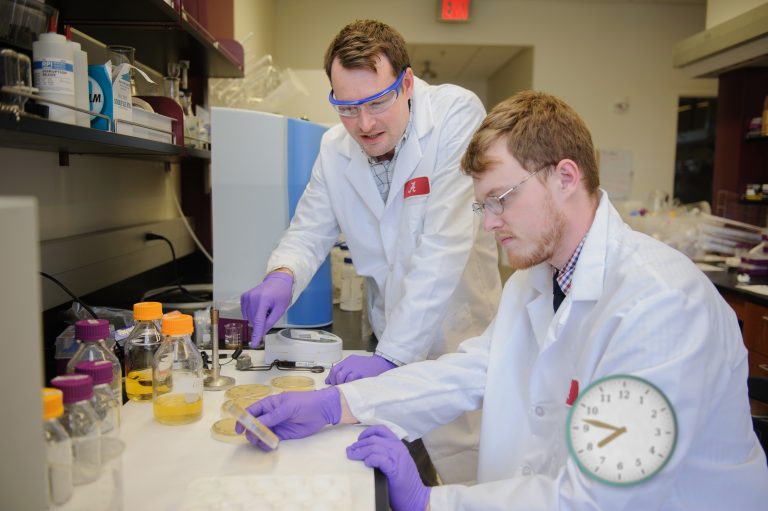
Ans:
7.47
